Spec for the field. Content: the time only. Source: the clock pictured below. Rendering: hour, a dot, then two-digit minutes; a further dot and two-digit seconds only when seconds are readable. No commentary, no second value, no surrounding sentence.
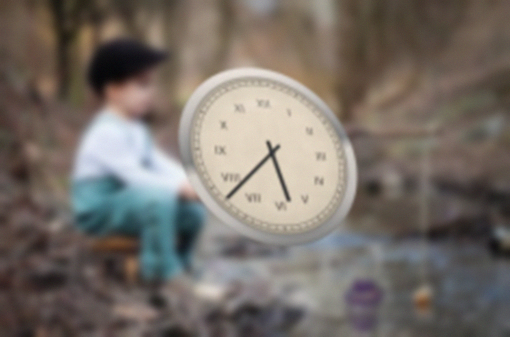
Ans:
5.38
